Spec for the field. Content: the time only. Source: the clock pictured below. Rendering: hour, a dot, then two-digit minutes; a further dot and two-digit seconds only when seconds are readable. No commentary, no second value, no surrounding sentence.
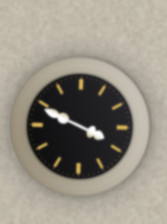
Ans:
3.49
